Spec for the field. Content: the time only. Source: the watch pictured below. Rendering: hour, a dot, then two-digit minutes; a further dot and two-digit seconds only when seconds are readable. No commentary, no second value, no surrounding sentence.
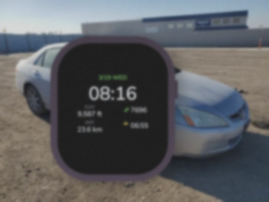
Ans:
8.16
